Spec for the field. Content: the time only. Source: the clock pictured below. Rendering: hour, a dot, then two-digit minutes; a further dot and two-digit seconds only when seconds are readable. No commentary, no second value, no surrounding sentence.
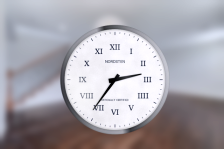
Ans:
2.36
